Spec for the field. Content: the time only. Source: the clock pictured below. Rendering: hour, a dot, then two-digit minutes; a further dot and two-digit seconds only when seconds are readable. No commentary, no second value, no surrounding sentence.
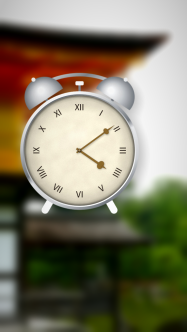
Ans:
4.09
